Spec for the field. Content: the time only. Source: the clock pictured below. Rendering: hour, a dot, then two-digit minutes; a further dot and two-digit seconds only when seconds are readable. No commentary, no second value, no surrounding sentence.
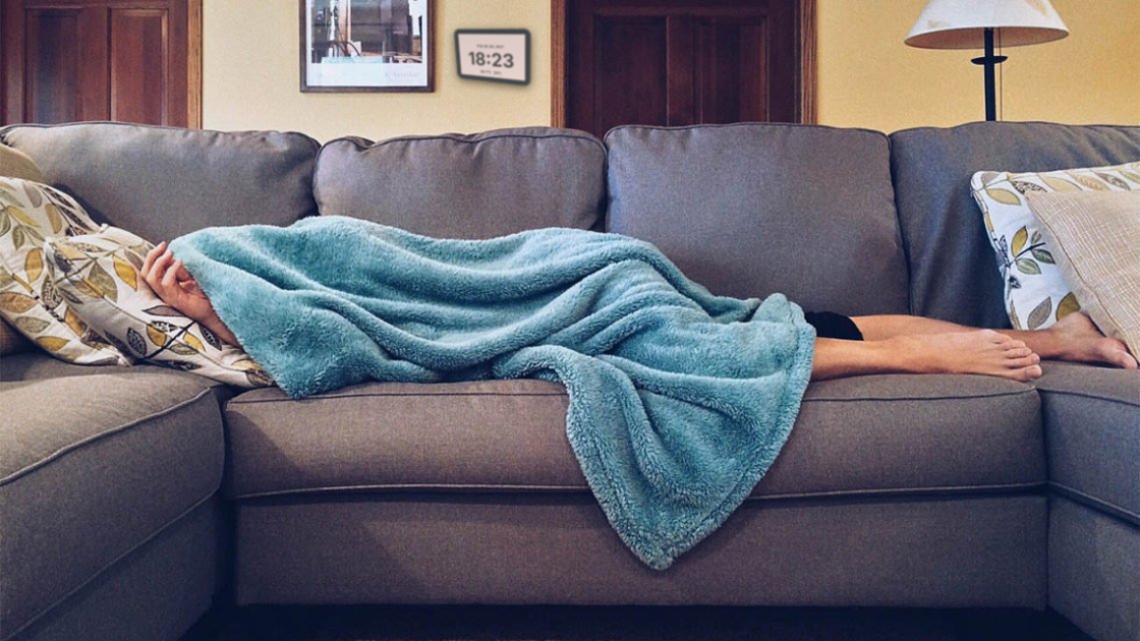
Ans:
18.23
